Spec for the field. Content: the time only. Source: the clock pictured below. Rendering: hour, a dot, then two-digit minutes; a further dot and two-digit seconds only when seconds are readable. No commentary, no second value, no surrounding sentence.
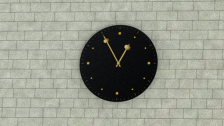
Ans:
12.55
